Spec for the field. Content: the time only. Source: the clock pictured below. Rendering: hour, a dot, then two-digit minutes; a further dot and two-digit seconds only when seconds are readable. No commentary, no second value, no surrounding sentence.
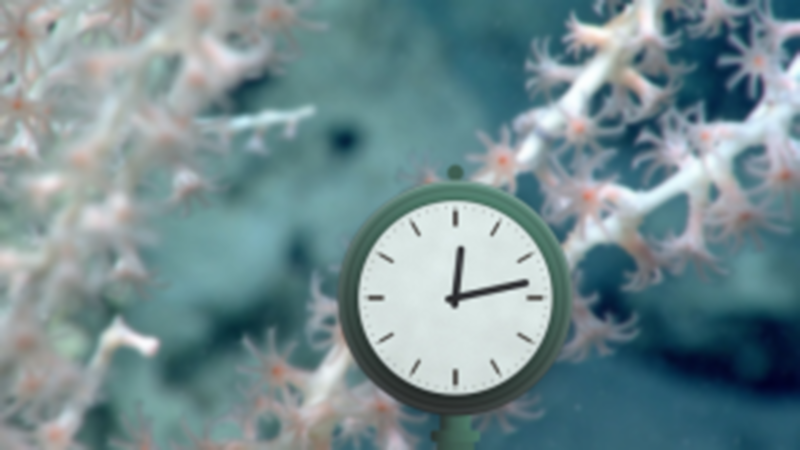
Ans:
12.13
